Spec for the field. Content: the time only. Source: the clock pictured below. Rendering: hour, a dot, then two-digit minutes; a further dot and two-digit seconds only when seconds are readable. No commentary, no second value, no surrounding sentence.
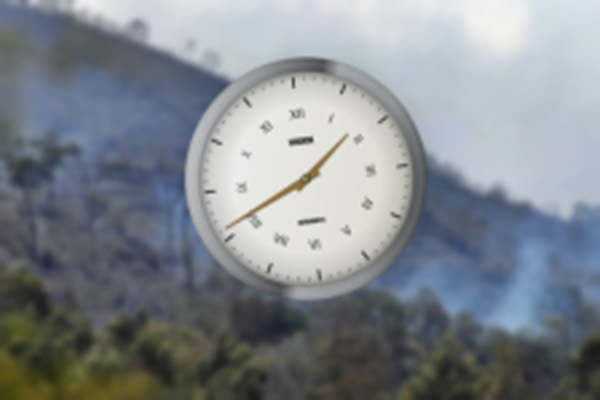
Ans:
1.41
